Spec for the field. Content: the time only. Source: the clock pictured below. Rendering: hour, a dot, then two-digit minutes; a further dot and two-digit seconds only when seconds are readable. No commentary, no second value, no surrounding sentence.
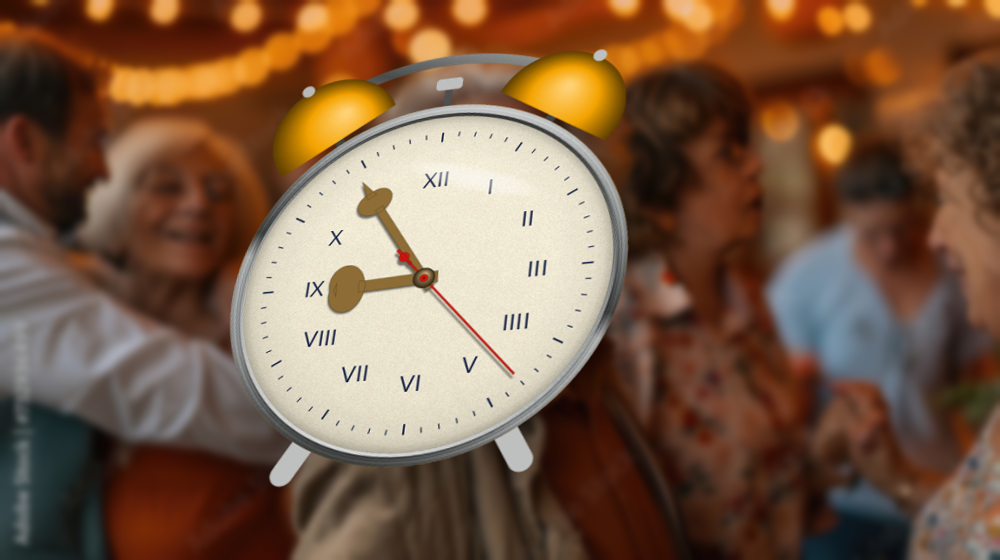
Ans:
8.54.23
